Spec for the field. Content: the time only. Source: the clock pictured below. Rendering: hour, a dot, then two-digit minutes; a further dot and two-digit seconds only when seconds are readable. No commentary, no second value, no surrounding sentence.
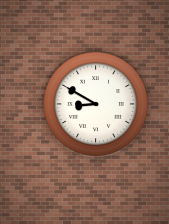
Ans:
8.50
